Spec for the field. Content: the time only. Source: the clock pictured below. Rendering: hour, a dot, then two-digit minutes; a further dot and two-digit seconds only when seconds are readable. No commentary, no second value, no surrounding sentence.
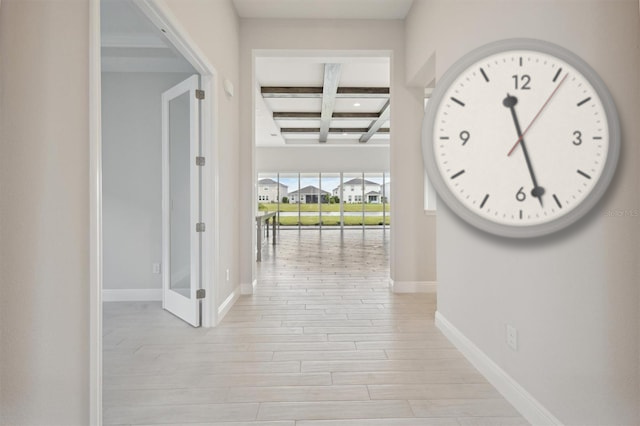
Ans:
11.27.06
